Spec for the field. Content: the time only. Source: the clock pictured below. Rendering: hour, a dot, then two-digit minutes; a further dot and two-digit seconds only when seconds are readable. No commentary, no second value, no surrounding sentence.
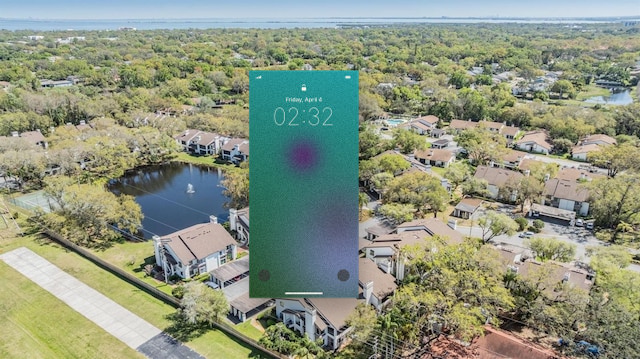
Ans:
2.32
